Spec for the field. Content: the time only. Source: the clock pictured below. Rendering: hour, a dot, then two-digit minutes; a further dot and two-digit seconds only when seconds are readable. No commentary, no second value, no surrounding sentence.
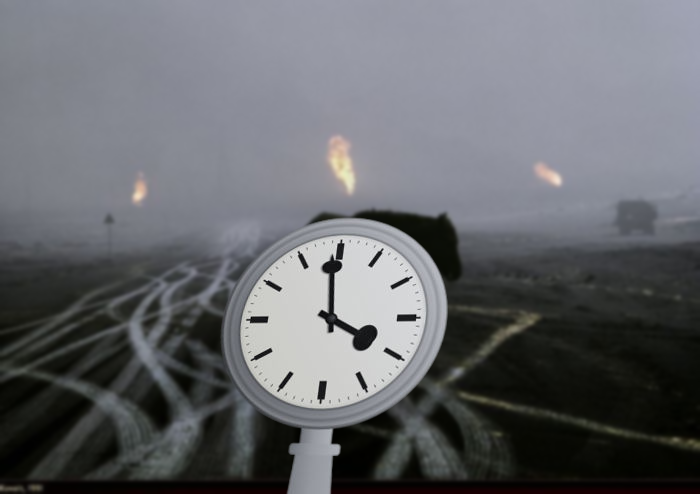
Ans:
3.59
